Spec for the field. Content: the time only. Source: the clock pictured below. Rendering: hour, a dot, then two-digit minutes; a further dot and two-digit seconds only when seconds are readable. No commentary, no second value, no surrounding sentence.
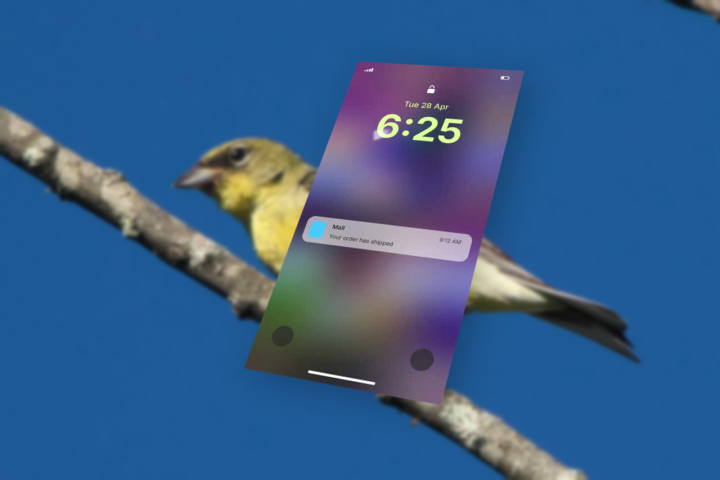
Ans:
6.25
